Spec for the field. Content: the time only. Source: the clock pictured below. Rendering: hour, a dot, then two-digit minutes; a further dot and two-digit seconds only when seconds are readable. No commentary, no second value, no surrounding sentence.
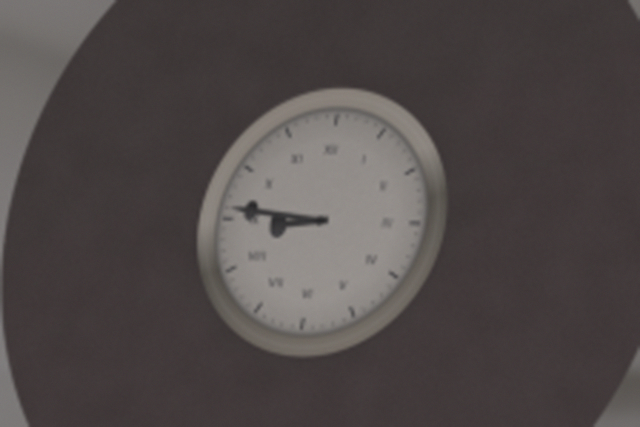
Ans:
8.46
